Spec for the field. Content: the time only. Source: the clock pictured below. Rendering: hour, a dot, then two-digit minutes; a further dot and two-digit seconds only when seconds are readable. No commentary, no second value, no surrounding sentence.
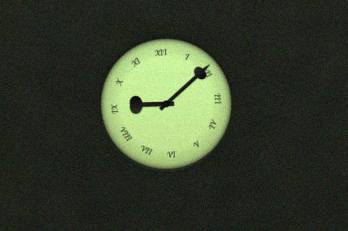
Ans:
9.09
